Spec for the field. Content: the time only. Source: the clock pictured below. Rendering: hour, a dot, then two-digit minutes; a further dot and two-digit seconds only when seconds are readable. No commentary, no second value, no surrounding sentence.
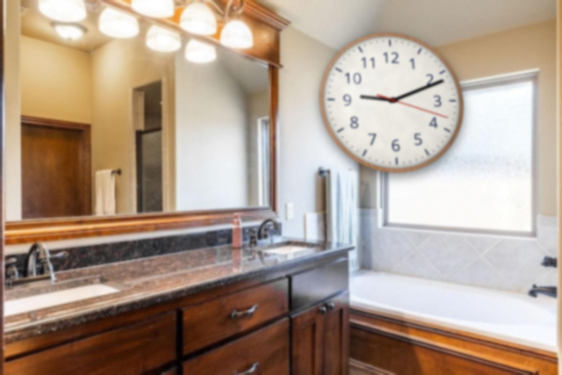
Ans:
9.11.18
